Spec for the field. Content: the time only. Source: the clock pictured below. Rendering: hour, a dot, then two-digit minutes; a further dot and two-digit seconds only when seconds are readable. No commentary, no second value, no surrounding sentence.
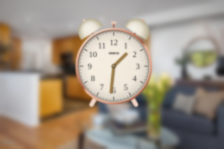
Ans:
1.31
